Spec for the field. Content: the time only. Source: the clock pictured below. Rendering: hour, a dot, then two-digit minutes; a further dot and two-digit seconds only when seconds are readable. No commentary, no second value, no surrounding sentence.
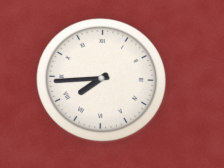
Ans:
7.44
